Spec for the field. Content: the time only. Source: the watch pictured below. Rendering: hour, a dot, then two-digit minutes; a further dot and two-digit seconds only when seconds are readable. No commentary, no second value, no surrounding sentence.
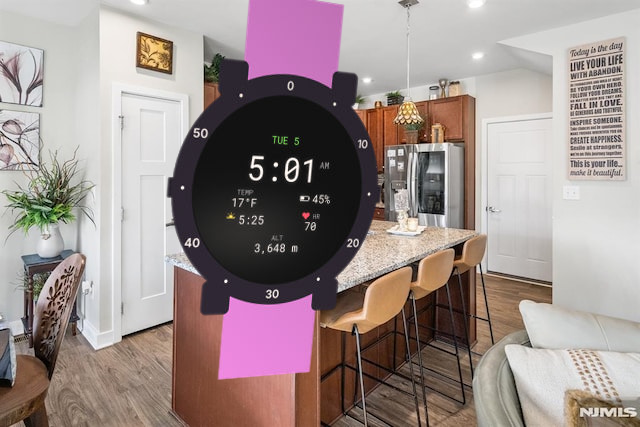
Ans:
5.01
